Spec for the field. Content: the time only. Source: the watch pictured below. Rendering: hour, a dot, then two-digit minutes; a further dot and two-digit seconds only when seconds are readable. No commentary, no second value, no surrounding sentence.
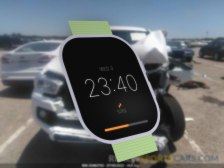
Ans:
23.40
